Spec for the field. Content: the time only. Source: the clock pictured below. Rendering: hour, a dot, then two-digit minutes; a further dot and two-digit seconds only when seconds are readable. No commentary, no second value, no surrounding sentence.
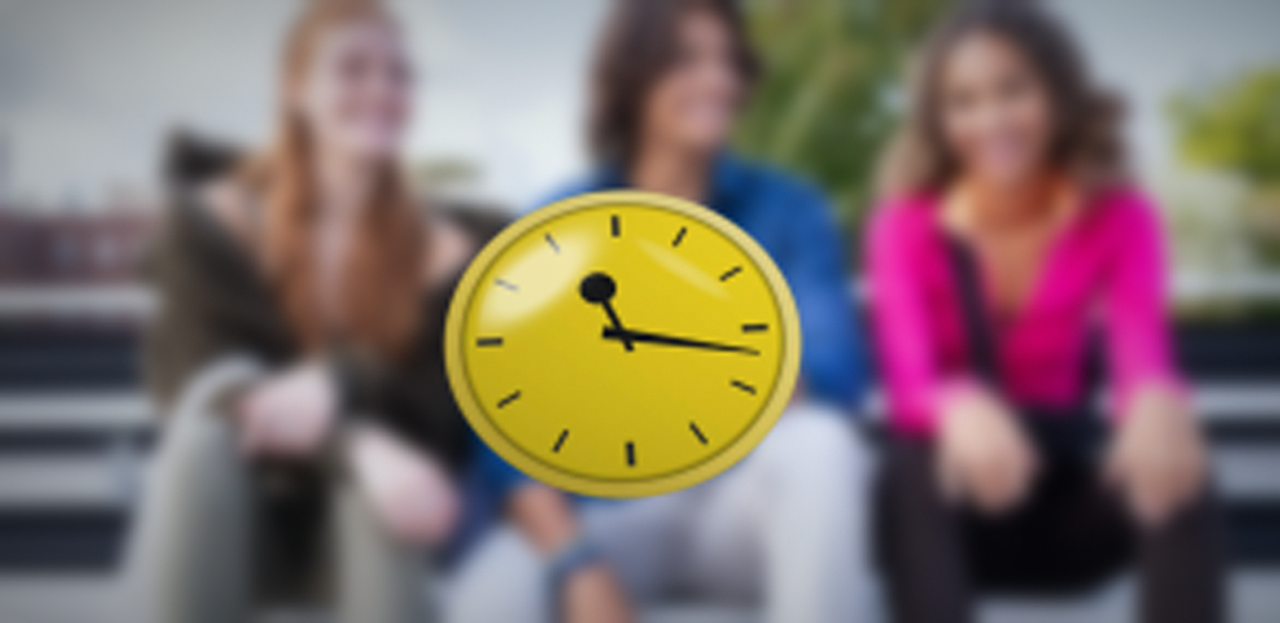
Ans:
11.17
